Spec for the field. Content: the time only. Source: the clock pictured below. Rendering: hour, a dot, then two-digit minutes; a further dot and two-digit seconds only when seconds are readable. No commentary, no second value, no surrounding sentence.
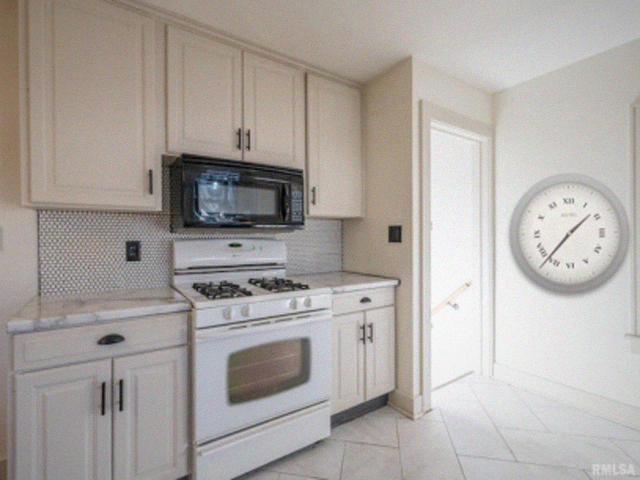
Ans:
1.37
